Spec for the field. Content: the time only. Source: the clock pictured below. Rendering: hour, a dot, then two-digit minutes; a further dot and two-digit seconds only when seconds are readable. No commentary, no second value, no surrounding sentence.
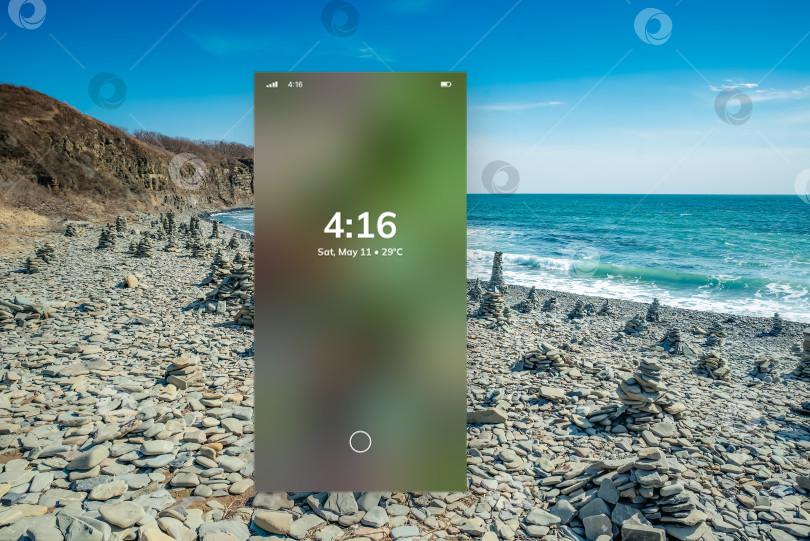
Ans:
4.16
